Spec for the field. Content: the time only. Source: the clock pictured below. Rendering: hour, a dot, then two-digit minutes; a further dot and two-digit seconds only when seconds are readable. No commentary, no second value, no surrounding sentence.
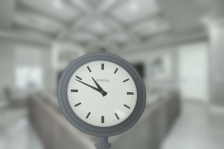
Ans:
10.49
